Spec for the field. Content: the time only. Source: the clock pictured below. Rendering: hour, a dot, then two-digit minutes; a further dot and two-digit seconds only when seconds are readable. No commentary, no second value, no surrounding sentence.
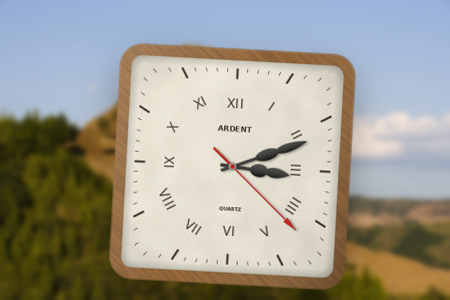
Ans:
3.11.22
